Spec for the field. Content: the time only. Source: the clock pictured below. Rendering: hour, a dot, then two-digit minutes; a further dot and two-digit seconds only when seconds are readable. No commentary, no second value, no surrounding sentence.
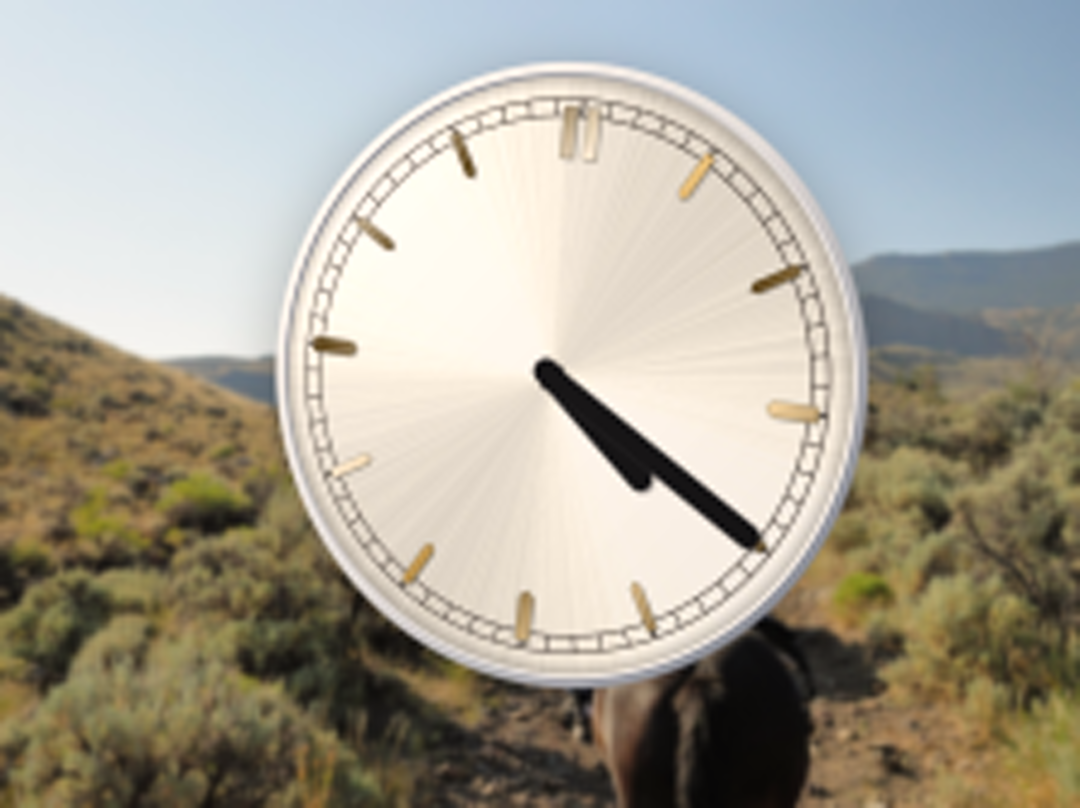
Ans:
4.20
